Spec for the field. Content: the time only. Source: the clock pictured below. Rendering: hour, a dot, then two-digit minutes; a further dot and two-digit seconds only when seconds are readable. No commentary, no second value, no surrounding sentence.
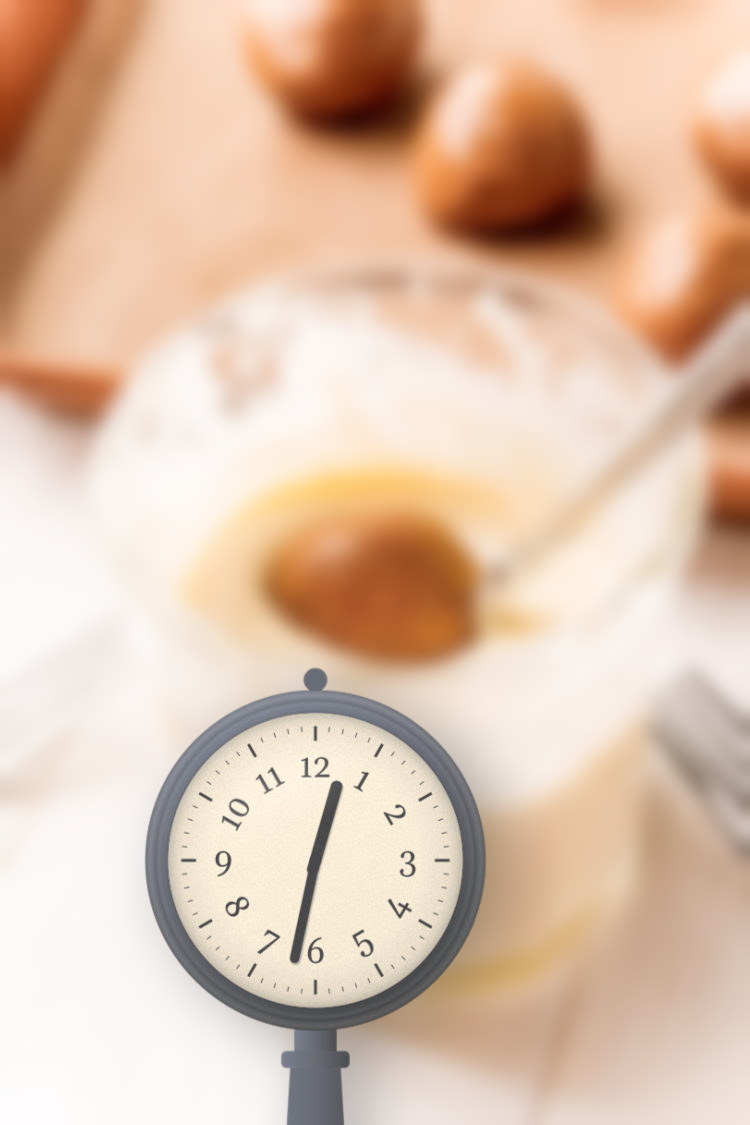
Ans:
12.32
